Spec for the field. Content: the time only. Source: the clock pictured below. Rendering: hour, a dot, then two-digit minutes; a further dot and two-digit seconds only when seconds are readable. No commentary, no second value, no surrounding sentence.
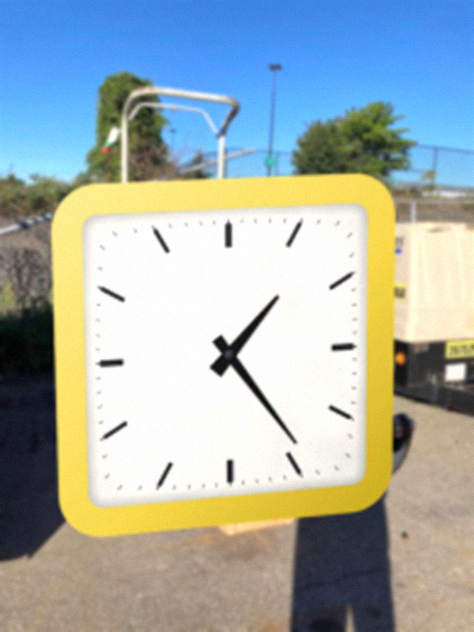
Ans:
1.24
